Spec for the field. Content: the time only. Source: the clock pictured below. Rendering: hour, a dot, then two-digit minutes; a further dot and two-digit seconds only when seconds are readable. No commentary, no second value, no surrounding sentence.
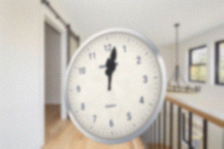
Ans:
12.02
